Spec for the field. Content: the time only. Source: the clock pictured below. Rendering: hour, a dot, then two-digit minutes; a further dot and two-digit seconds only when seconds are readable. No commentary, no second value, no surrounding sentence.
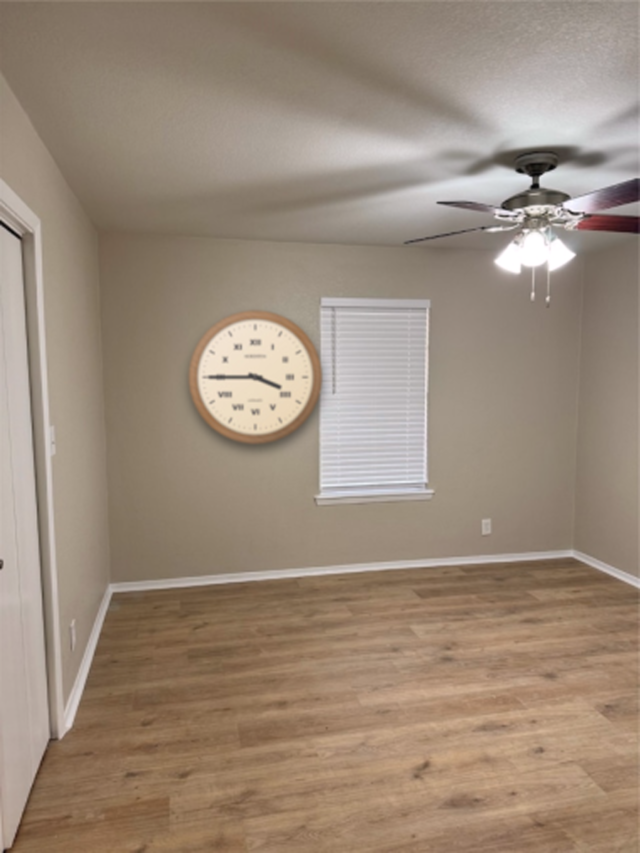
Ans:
3.45
